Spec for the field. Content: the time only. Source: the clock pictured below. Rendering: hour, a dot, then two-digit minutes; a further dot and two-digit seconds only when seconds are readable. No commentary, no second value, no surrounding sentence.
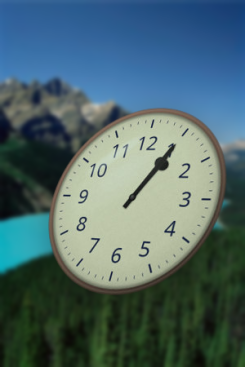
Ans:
1.05
